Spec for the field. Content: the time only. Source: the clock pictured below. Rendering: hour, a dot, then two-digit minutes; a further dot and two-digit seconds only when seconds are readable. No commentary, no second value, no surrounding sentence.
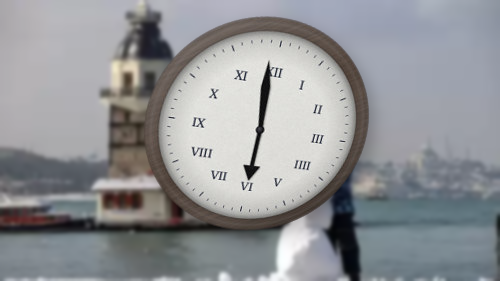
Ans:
5.59
